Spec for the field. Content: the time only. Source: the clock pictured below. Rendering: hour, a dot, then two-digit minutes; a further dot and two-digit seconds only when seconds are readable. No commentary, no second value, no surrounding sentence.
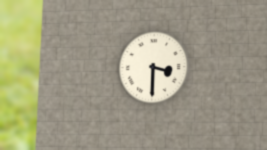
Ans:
3.30
